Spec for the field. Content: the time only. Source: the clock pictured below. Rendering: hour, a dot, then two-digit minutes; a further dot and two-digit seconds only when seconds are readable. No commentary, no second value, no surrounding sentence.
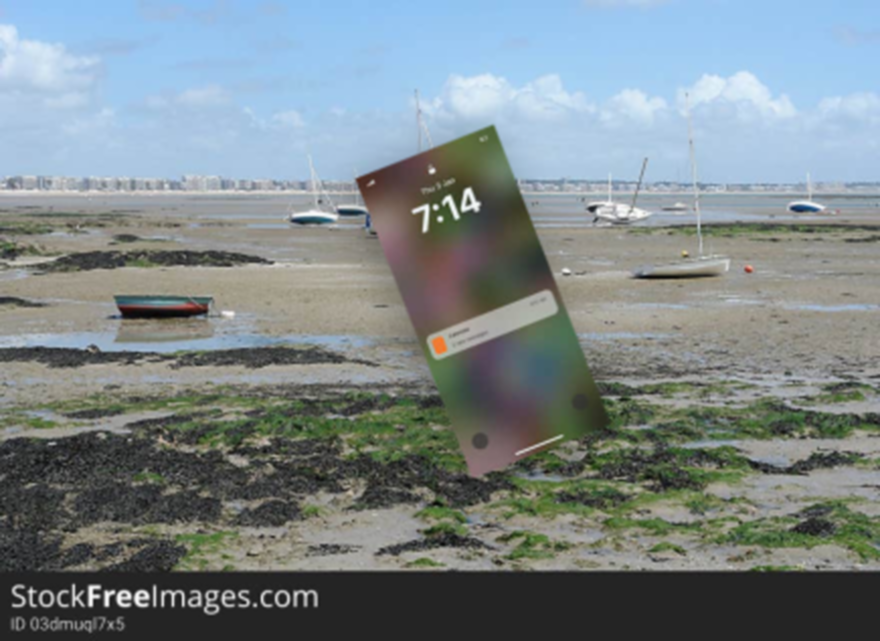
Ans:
7.14
